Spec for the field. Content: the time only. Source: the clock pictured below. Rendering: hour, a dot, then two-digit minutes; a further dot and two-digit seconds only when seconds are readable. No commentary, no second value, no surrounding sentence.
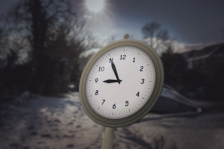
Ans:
8.55
